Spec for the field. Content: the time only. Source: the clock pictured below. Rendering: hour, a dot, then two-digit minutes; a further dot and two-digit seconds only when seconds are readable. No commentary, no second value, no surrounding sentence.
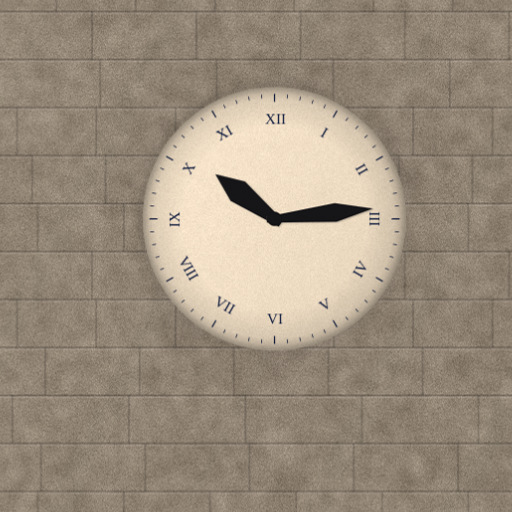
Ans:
10.14
